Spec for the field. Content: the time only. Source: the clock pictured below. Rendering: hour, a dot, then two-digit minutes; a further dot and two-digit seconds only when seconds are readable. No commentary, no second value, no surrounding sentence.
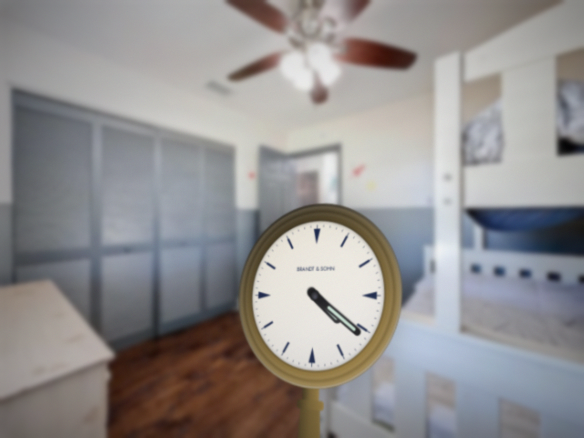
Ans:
4.21
